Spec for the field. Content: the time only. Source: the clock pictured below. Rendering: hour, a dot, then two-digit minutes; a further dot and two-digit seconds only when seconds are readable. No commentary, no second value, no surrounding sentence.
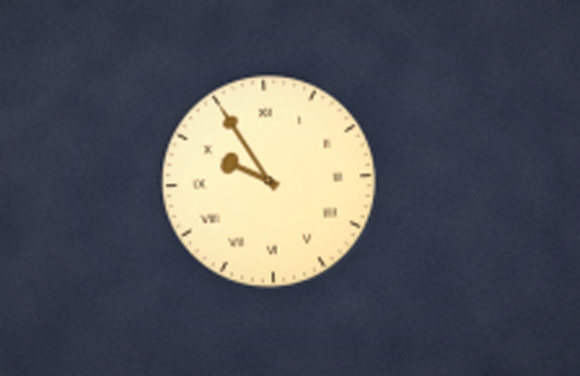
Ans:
9.55
